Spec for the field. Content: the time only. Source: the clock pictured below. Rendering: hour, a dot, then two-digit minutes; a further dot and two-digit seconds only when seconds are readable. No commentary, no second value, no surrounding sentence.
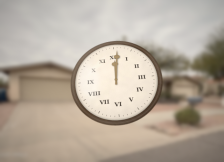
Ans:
12.01
